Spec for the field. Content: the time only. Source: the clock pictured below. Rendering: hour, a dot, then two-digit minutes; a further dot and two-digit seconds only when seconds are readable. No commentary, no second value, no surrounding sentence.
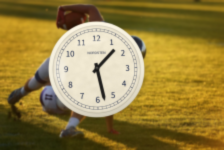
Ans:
1.28
